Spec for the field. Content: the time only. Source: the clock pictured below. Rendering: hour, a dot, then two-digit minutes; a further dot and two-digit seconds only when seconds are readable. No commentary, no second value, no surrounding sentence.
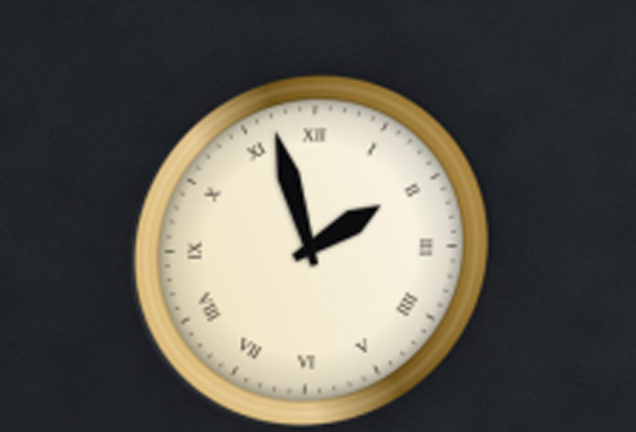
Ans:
1.57
